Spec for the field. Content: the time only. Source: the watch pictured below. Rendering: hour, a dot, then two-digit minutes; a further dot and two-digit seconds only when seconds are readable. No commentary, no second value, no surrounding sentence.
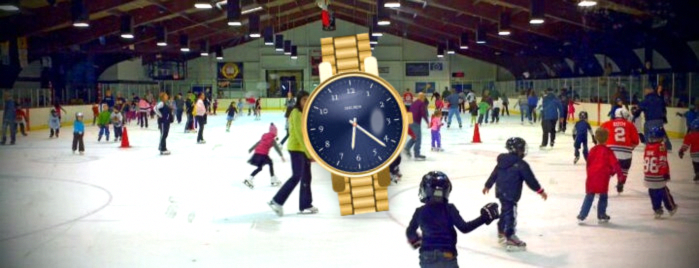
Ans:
6.22
